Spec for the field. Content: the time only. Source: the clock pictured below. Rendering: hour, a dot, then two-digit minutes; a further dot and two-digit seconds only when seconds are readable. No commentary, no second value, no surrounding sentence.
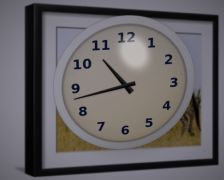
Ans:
10.43
